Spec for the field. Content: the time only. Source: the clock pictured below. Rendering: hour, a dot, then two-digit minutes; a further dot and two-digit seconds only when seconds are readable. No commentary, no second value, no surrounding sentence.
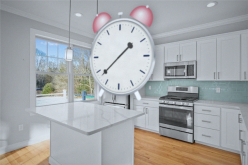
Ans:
1.38
